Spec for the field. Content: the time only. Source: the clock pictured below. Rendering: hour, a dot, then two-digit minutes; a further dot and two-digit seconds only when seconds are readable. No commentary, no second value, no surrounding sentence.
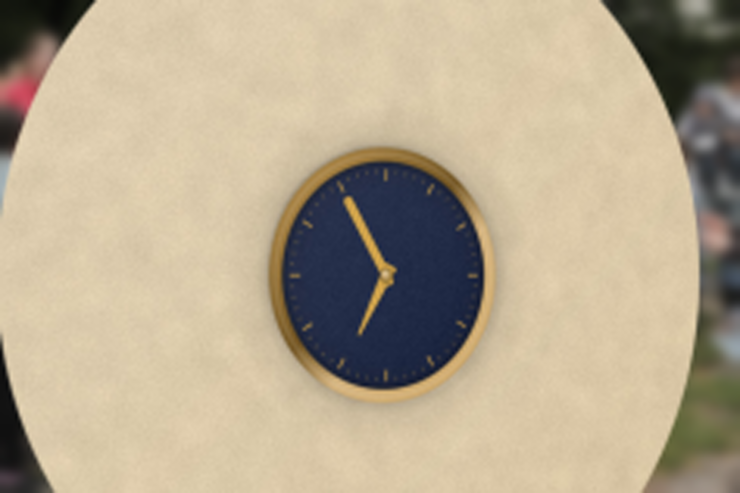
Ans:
6.55
